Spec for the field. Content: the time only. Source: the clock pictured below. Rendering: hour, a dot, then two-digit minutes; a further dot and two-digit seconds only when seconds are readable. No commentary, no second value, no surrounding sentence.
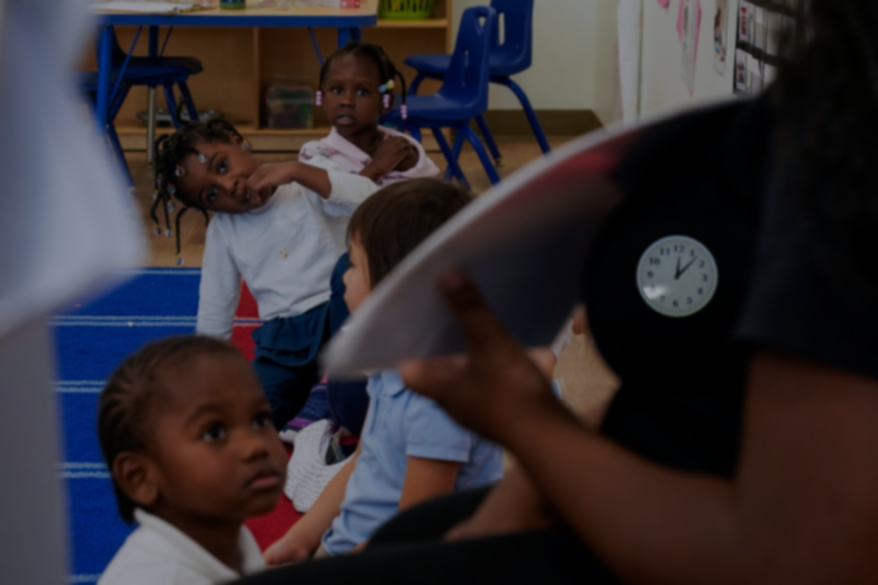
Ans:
12.07
